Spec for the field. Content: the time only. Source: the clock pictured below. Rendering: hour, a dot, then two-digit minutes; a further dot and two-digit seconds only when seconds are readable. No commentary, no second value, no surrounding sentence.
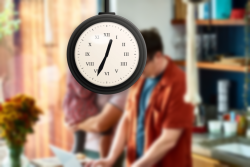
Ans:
12.34
